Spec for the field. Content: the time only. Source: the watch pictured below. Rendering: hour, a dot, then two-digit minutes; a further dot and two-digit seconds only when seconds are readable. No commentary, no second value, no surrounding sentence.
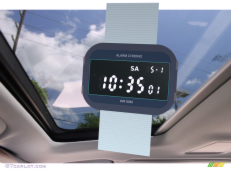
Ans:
10.35.01
